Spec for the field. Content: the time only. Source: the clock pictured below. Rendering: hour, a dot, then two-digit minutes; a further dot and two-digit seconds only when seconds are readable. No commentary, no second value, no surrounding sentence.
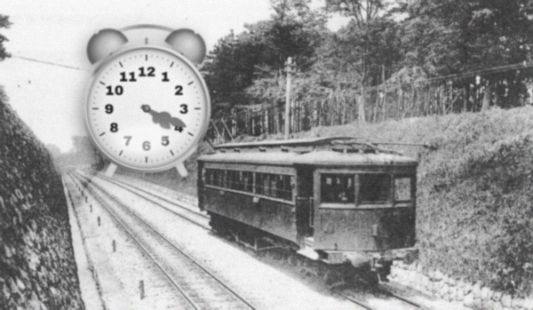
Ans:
4.19
